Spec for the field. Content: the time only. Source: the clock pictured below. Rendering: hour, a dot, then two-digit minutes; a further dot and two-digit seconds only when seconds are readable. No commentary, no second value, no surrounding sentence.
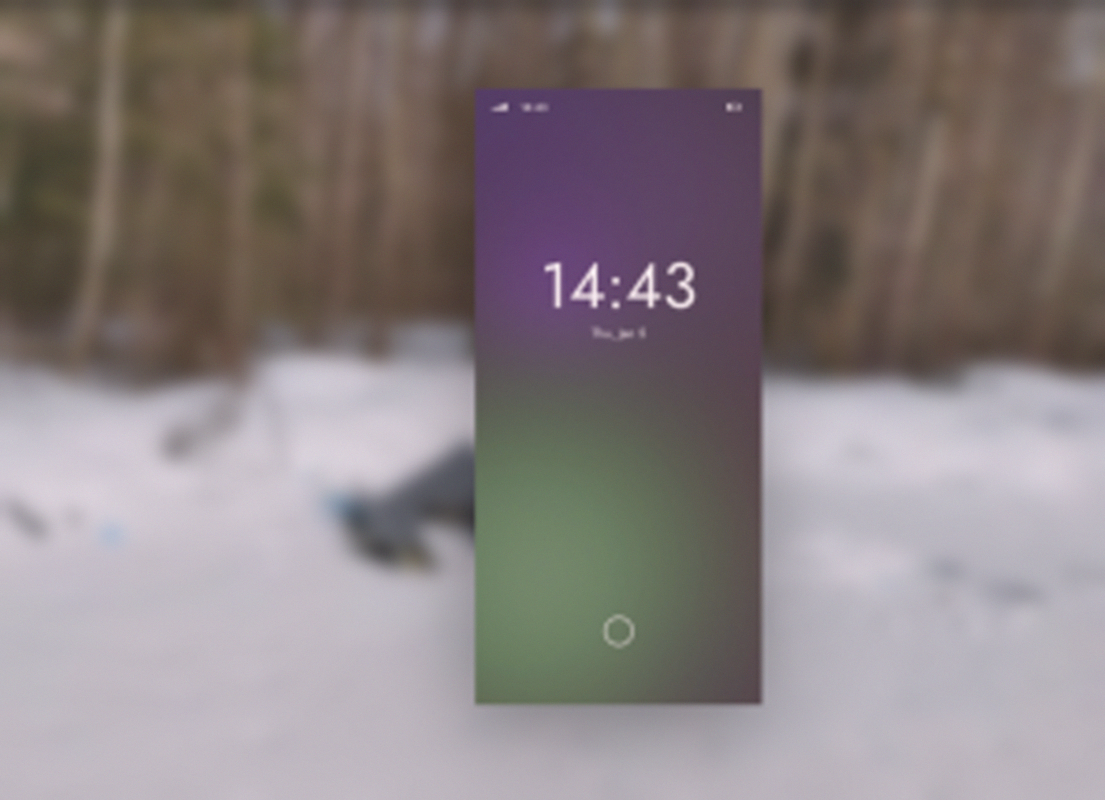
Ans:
14.43
